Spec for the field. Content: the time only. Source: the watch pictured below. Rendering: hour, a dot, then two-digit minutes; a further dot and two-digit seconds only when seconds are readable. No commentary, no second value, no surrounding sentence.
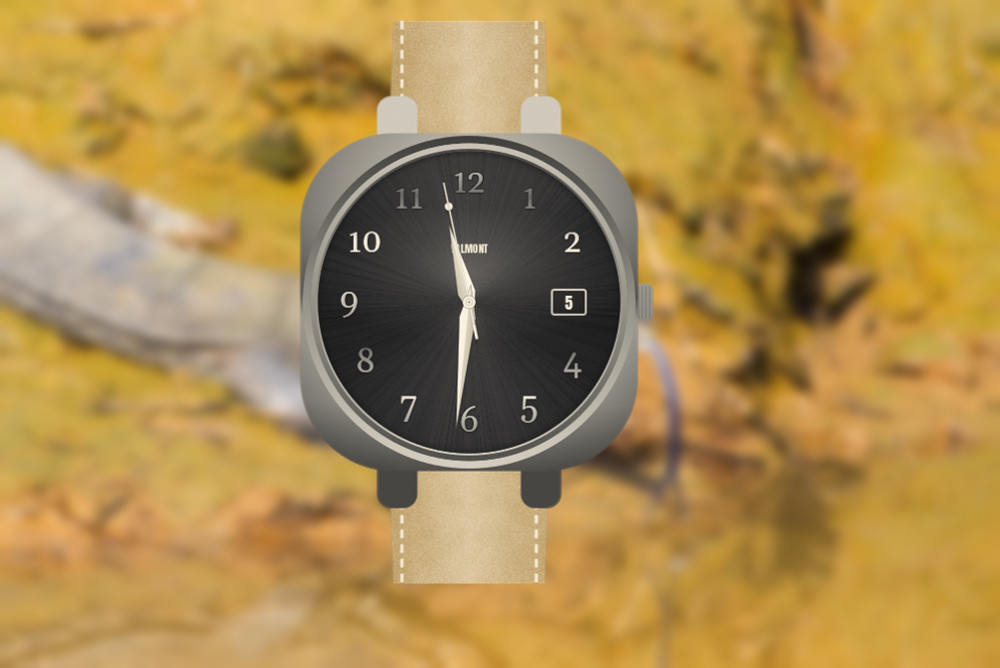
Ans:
11.30.58
